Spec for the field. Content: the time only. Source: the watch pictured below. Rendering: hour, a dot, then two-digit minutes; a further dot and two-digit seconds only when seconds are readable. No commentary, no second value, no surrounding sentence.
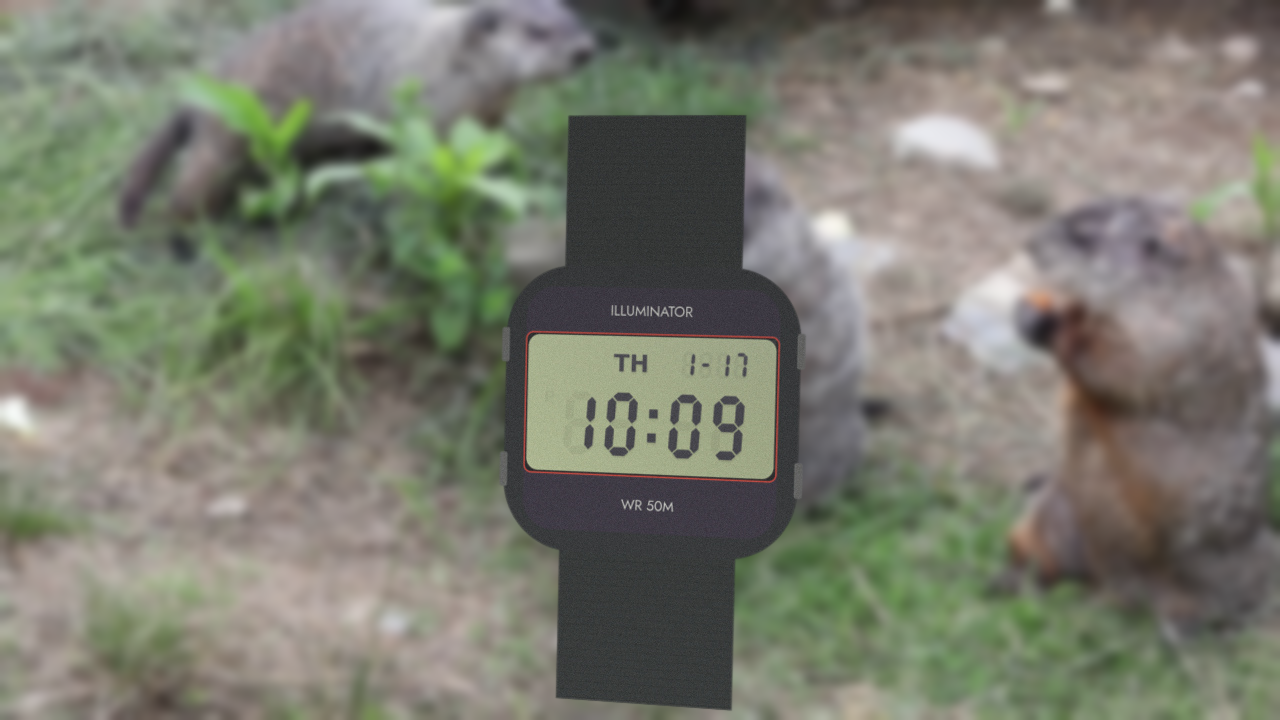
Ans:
10.09
